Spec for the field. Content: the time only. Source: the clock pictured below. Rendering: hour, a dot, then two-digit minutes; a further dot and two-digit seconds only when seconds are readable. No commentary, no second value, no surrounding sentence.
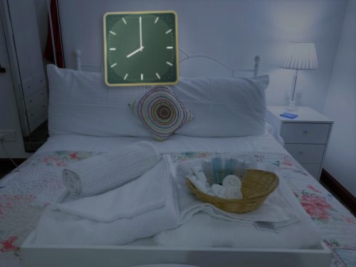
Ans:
8.00
